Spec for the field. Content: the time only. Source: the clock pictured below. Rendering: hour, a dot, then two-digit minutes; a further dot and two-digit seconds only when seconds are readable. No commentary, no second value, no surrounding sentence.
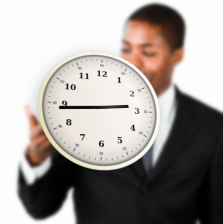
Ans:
2.44
